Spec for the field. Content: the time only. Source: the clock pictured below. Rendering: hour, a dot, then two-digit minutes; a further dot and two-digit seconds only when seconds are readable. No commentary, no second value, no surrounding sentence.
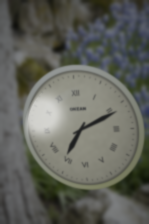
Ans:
7.11
